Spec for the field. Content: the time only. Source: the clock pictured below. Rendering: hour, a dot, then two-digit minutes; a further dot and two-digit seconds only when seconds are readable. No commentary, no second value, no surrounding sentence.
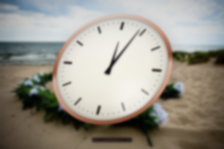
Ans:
12.04
